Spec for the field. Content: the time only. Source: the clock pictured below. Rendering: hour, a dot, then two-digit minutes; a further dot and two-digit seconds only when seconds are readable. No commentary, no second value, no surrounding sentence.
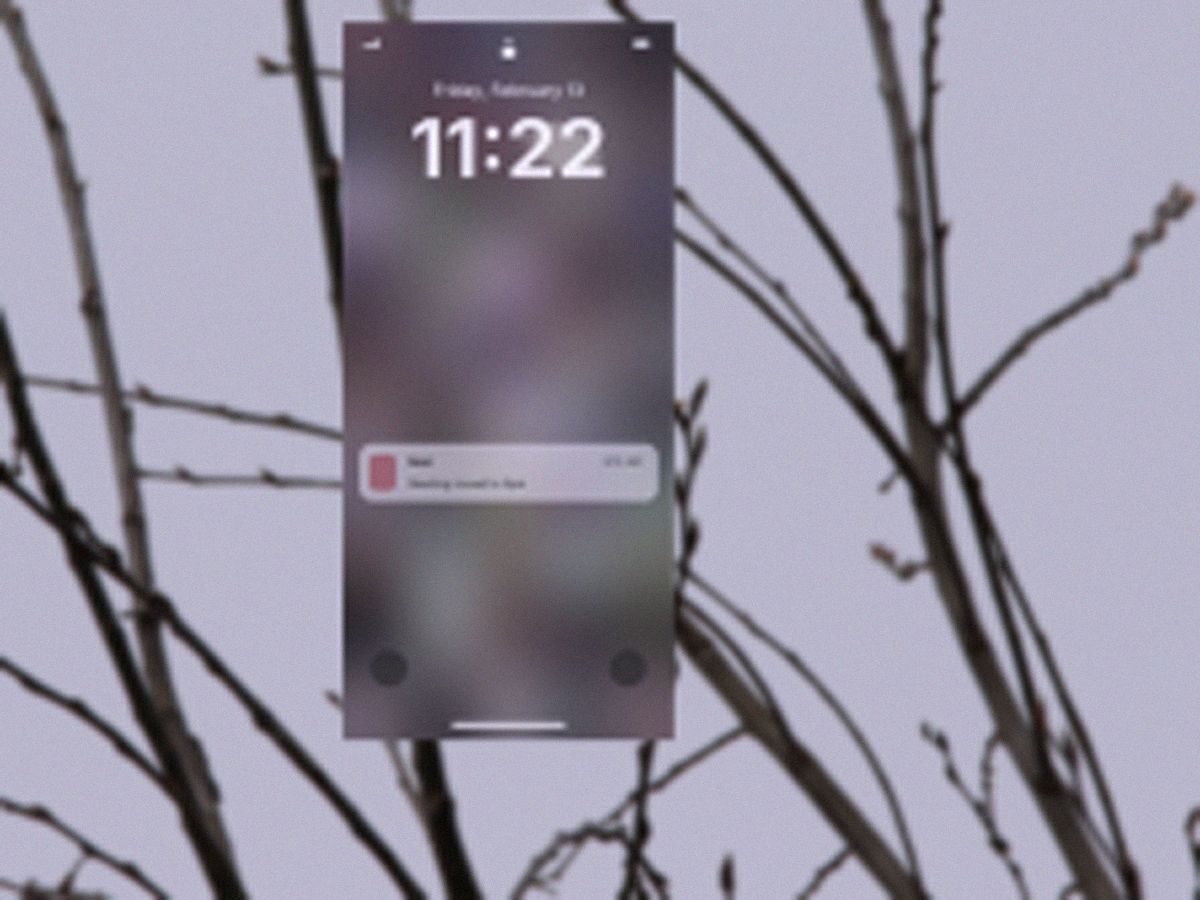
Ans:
11.22
